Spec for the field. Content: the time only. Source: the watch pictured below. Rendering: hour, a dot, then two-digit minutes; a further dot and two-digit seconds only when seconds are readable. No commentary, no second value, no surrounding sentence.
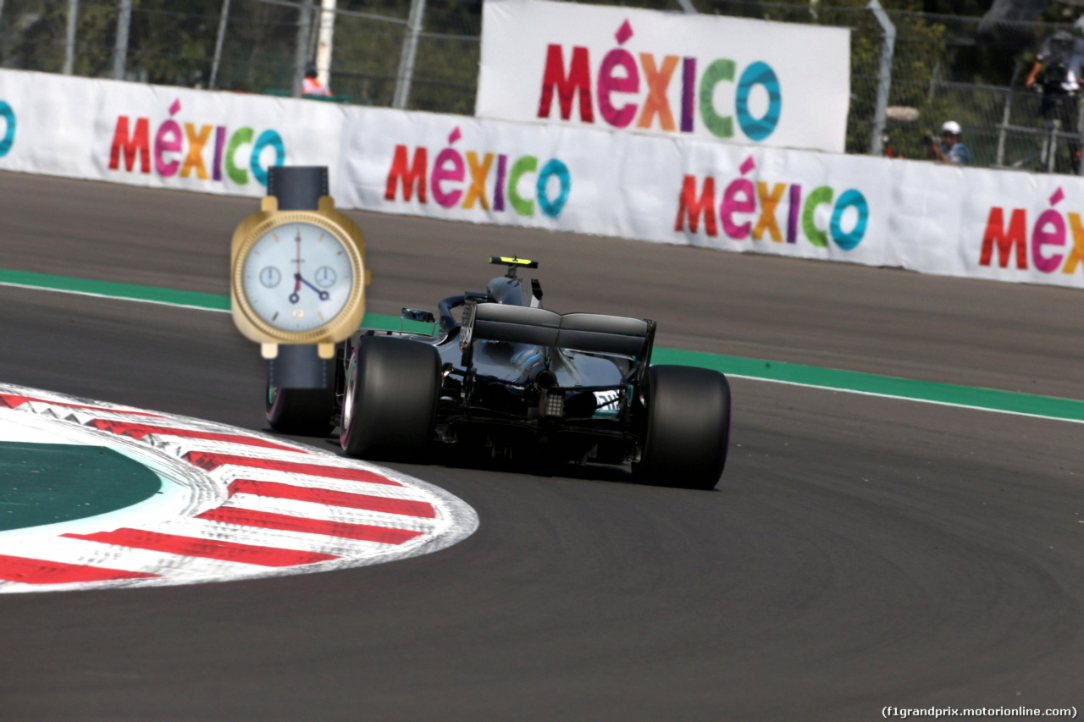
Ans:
6.21
